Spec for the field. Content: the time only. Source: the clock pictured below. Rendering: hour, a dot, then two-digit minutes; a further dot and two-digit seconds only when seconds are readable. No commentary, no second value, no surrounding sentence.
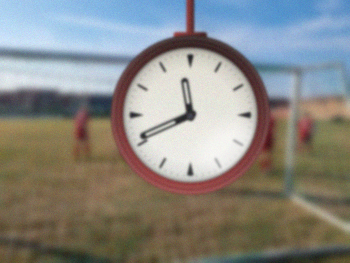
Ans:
11.41
